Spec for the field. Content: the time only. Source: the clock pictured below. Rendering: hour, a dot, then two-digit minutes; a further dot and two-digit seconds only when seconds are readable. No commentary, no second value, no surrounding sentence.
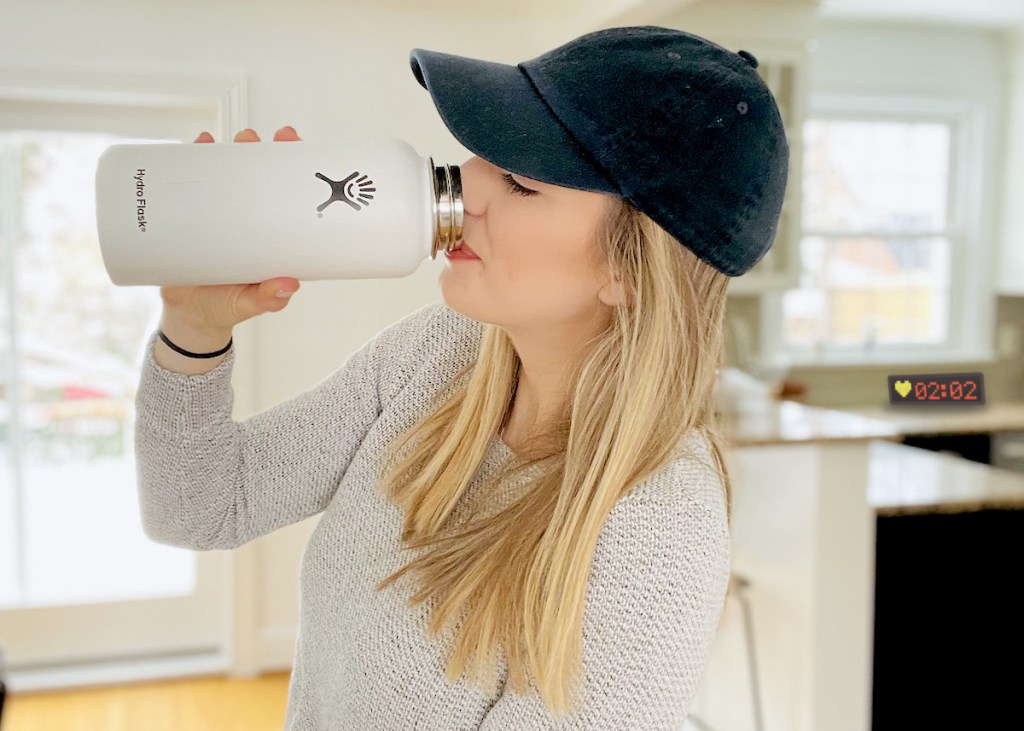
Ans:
2.02
